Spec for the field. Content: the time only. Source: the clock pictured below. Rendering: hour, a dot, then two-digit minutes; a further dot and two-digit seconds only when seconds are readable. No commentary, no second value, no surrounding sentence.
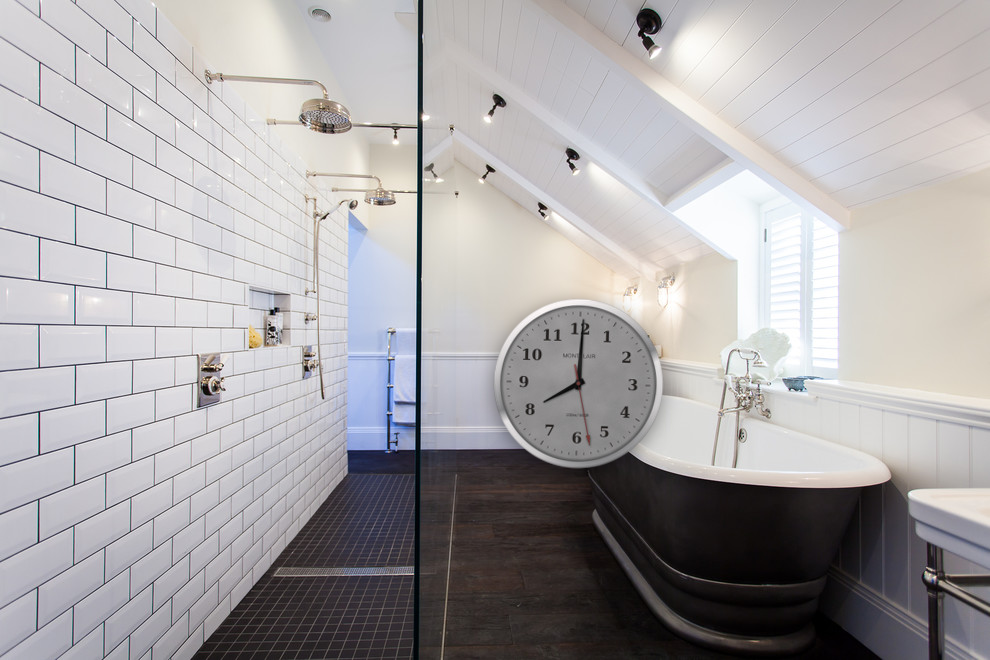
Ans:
8.00.28
